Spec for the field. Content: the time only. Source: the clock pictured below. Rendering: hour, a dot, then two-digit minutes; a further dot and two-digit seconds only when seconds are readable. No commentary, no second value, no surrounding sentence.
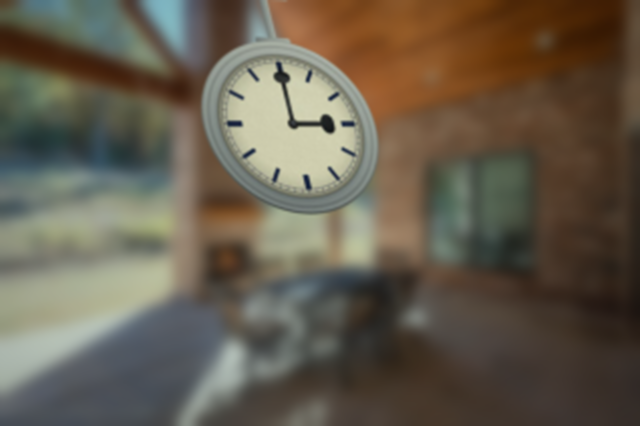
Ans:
3.00
